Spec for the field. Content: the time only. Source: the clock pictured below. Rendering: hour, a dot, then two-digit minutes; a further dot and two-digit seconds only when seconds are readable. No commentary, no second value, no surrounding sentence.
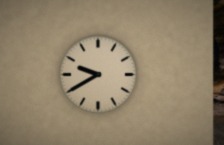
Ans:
9.40
